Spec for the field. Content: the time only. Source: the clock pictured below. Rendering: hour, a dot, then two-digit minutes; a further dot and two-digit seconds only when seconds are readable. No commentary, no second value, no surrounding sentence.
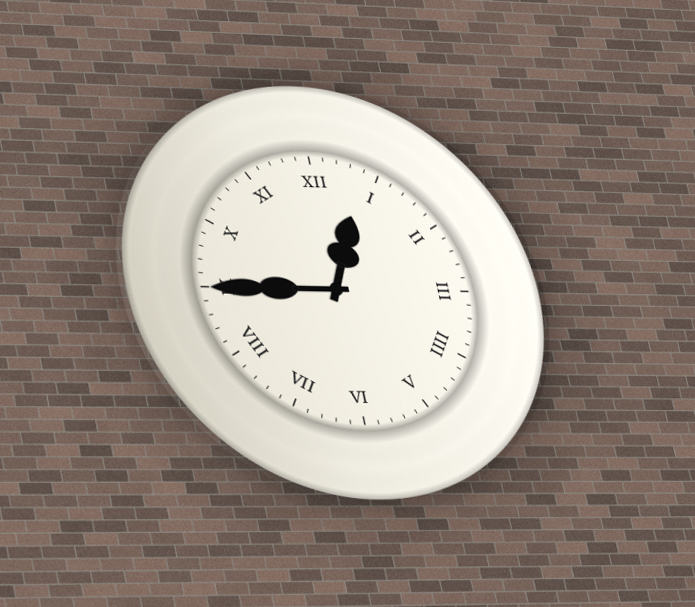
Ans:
12.45
